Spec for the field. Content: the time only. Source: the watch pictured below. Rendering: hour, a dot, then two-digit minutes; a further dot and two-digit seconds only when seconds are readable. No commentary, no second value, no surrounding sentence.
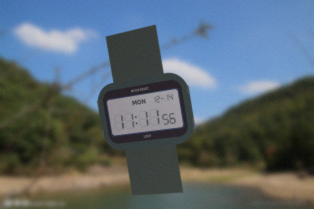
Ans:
11.11.56
